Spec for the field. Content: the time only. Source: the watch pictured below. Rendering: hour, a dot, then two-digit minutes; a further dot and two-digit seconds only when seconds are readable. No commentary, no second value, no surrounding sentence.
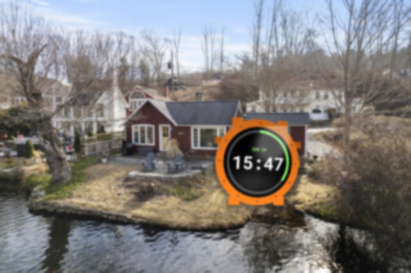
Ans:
15.47
